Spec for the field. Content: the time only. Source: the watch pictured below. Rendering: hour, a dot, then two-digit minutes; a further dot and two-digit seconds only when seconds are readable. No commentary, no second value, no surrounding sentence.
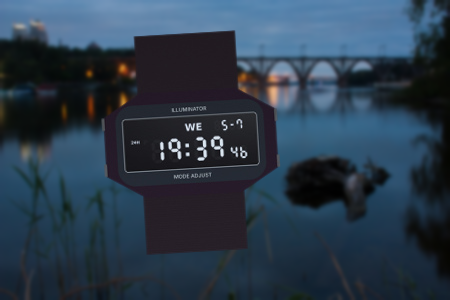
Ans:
19.39.46
